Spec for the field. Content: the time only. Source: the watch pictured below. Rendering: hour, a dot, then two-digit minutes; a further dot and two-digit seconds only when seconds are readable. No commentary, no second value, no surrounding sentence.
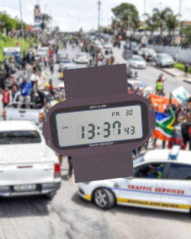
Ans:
13.37.43
